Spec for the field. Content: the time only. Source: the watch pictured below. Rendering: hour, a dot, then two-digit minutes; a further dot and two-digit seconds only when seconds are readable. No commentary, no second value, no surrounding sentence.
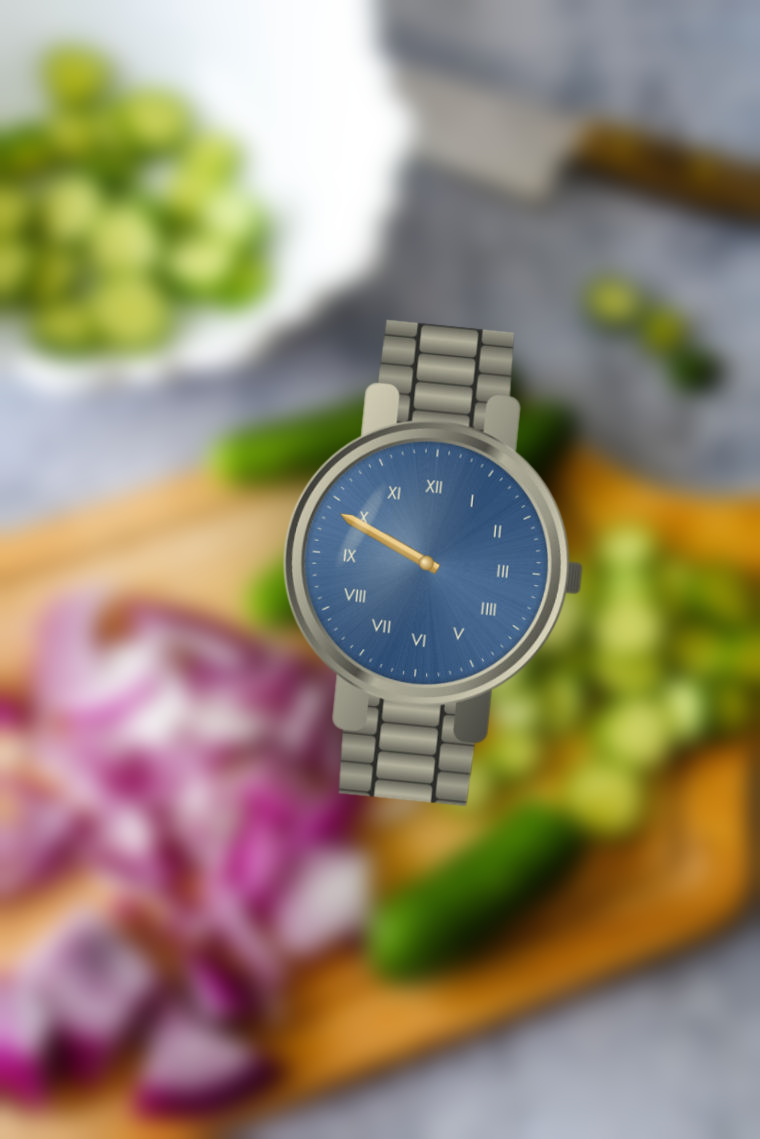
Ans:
9.49
